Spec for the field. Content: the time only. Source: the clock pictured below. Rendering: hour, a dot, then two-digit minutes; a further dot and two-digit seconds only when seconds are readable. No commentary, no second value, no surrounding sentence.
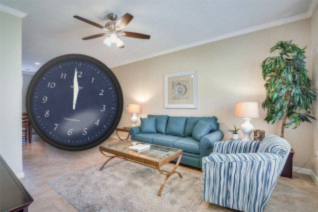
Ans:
11.59
